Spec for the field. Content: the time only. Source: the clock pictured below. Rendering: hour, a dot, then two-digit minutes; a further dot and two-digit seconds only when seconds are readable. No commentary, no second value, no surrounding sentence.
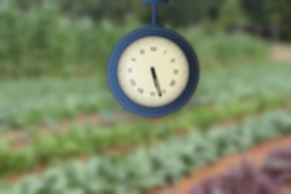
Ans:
5.27
